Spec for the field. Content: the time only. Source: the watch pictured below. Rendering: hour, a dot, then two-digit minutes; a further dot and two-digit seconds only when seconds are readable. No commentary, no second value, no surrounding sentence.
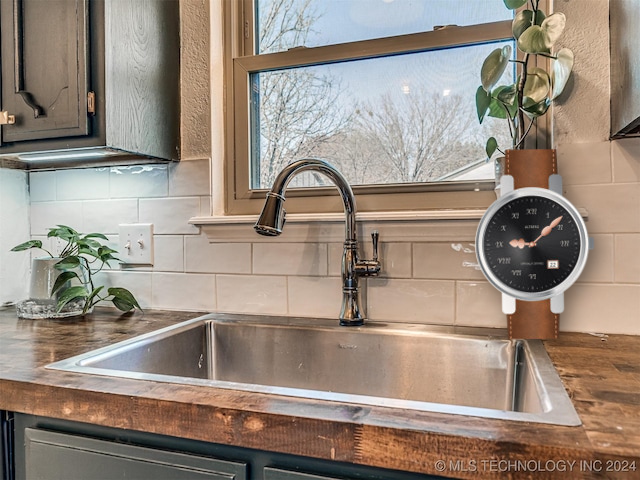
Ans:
9.08
